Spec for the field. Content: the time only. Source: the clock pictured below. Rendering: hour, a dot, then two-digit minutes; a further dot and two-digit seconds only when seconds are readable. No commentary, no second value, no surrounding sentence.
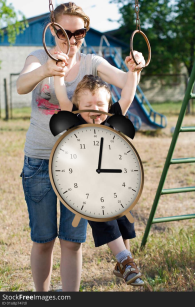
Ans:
3.02
